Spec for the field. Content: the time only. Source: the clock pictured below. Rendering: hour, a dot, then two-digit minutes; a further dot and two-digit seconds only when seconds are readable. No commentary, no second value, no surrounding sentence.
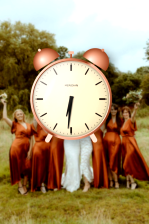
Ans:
6.31
